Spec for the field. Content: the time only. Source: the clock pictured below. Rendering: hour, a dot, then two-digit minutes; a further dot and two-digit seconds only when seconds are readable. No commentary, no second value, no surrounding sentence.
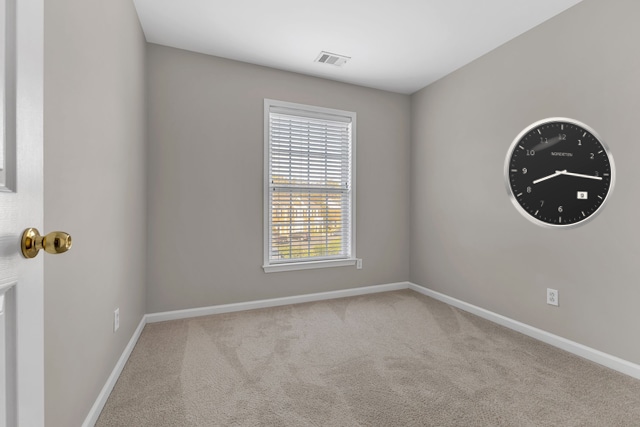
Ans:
8.16
